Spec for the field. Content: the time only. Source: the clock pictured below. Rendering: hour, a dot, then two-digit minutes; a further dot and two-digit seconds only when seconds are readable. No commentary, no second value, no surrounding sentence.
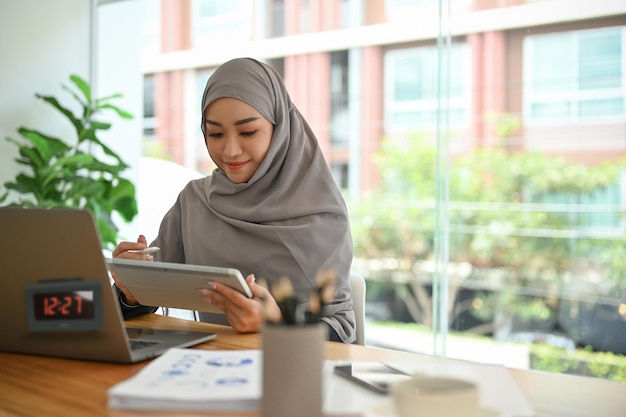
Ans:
12.27
